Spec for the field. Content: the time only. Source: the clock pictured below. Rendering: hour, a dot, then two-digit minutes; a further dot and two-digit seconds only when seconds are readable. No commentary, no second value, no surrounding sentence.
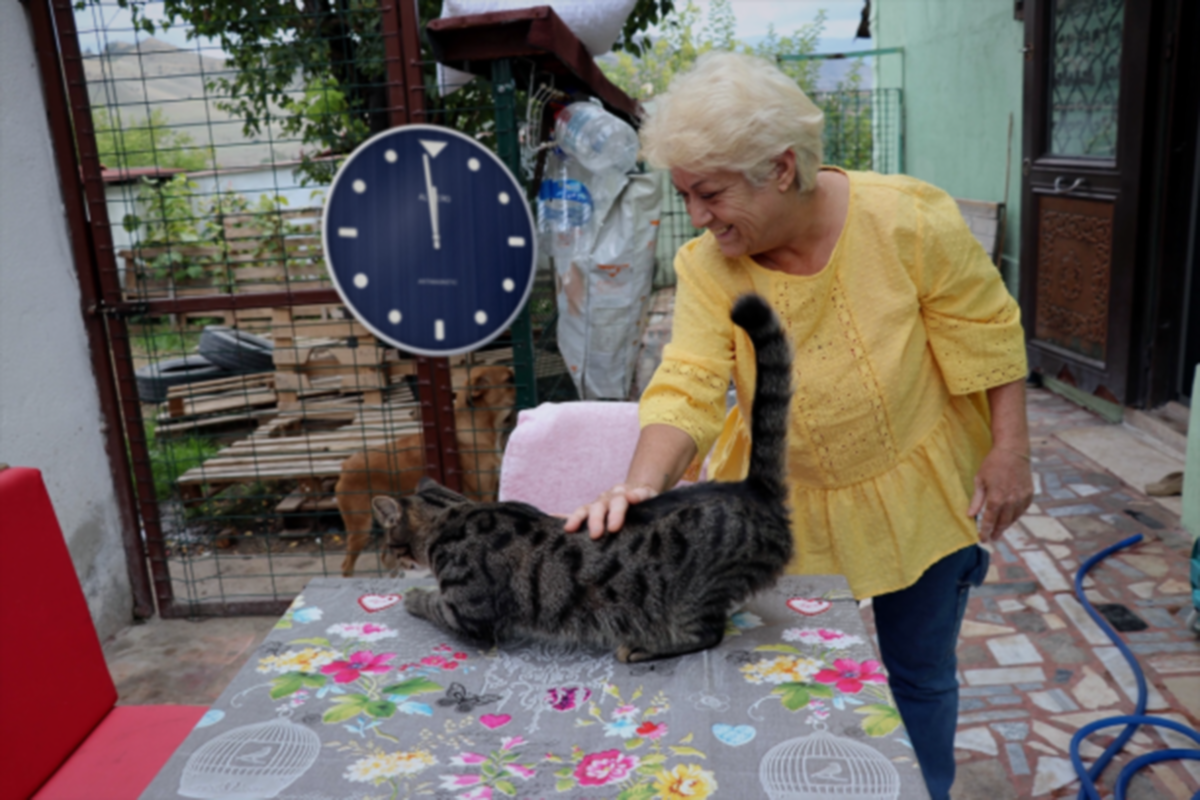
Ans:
11.59
